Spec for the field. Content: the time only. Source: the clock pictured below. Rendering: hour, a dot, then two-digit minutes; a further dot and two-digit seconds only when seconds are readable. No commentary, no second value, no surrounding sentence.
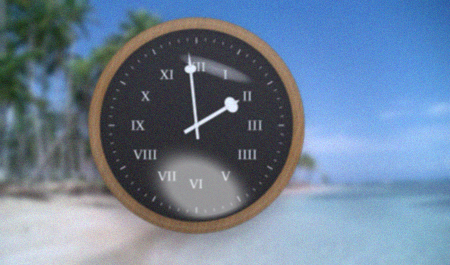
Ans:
1.59
